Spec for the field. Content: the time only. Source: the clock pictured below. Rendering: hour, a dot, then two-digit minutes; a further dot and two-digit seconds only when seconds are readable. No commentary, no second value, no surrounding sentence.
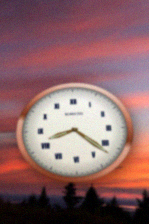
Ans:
8.22
